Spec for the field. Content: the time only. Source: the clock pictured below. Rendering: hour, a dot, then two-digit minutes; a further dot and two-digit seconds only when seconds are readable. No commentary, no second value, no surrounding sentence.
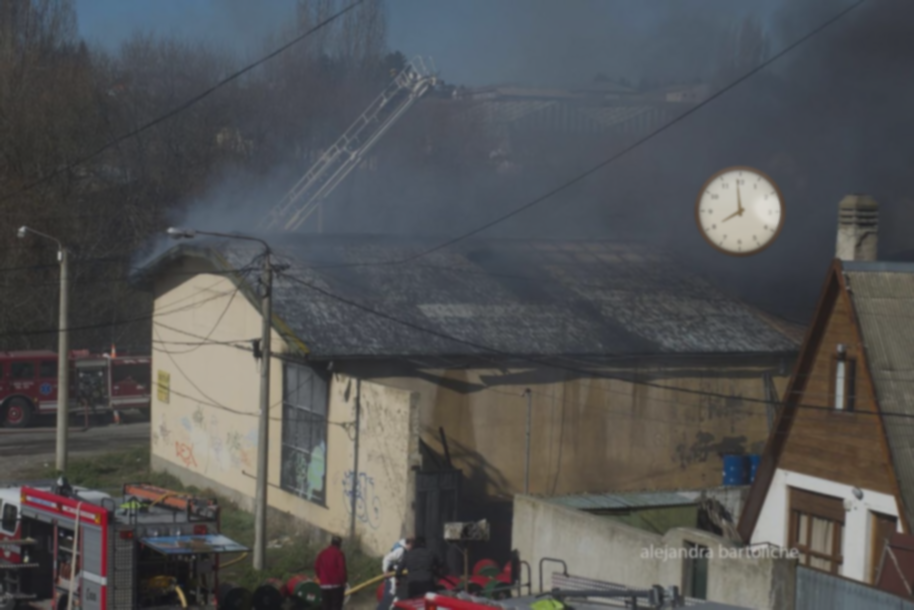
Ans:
7.59
